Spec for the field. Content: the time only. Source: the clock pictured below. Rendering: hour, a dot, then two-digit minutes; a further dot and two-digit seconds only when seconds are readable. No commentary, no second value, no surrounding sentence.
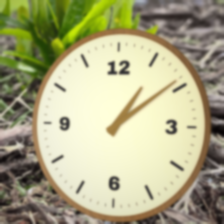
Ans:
1.09
